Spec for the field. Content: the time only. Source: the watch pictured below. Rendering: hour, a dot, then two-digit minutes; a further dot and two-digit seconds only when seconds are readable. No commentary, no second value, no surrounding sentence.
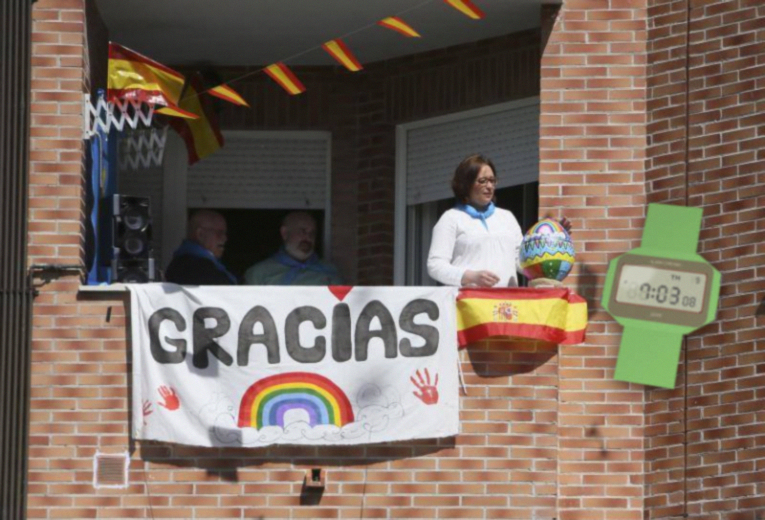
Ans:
7.03
